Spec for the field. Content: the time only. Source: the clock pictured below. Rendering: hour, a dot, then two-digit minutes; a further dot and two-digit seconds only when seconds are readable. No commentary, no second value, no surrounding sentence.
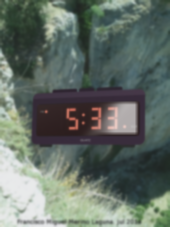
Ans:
5.33
